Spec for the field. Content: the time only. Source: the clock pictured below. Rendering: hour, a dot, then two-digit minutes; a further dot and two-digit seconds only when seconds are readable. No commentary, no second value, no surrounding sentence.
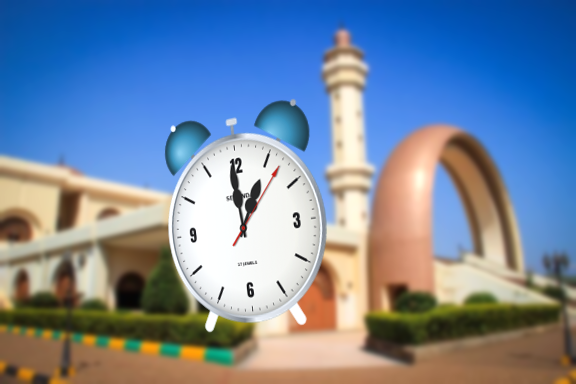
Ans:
12.59.07
